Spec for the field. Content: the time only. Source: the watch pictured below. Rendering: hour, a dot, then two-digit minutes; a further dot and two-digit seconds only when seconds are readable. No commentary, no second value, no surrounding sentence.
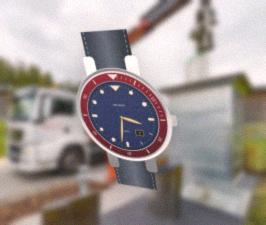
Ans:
3.32
